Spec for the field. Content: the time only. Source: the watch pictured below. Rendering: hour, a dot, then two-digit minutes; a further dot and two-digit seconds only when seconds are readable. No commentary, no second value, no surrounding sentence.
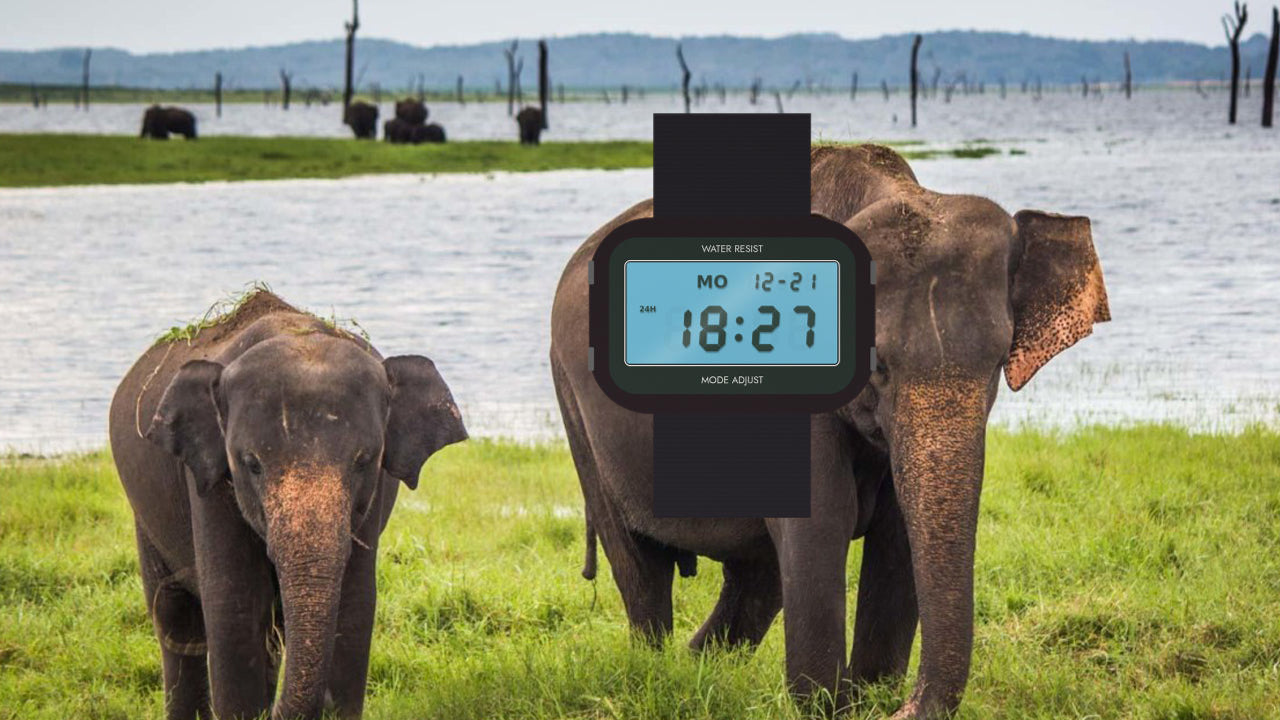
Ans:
18.27
